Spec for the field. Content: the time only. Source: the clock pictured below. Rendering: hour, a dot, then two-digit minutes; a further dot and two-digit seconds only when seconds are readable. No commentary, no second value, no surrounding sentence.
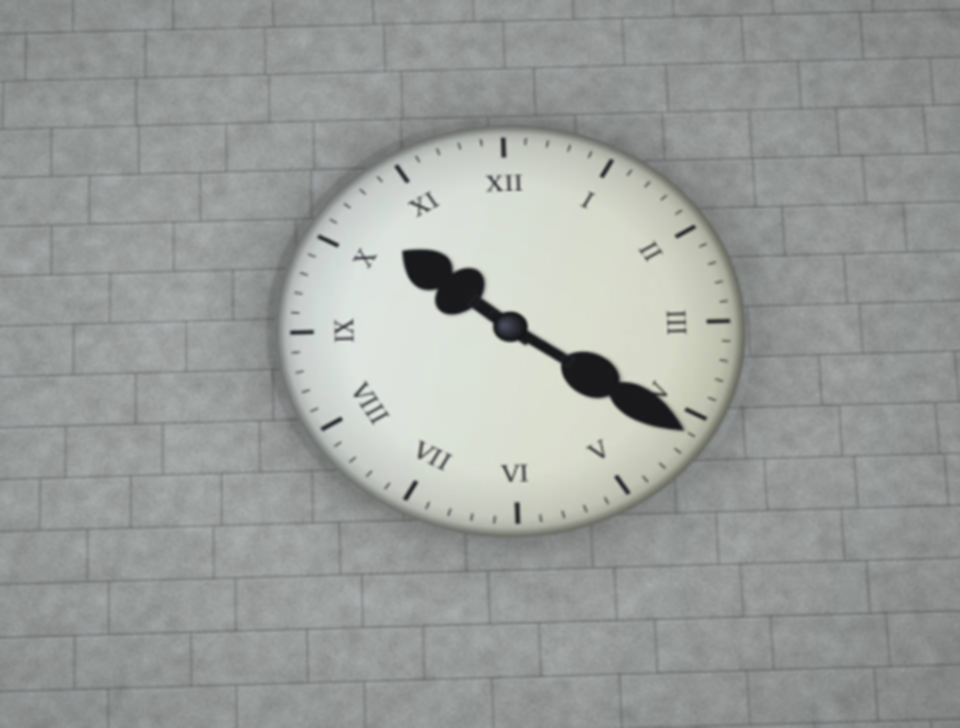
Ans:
10.21
